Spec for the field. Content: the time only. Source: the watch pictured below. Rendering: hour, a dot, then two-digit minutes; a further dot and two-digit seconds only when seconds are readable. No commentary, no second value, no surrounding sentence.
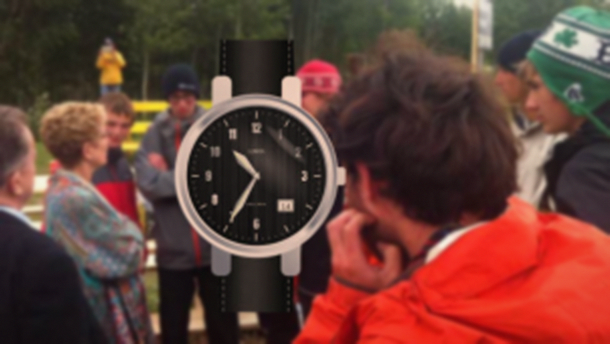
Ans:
10.35
